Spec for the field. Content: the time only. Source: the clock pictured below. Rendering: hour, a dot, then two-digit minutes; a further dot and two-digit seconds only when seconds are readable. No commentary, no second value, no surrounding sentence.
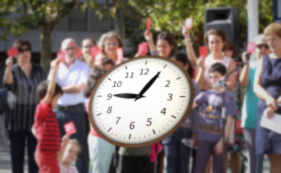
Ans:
9.05
